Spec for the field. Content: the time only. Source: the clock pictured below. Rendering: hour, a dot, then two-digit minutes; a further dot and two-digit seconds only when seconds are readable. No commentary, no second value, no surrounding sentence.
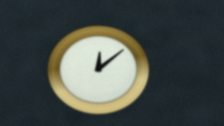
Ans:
12.08
